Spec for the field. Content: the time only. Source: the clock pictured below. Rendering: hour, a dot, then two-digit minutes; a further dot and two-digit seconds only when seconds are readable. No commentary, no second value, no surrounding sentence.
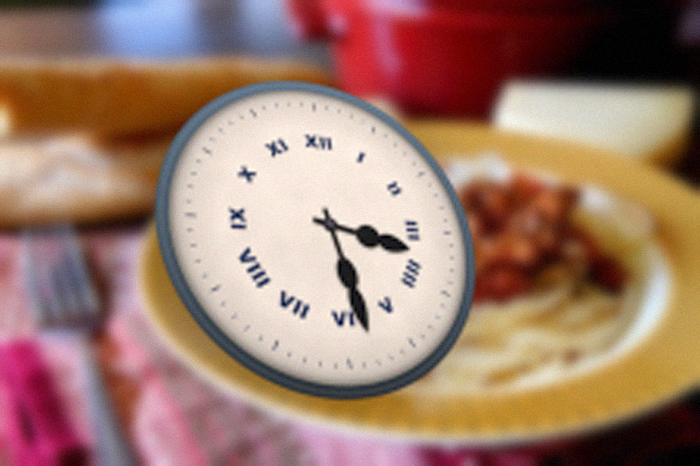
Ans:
3.28
